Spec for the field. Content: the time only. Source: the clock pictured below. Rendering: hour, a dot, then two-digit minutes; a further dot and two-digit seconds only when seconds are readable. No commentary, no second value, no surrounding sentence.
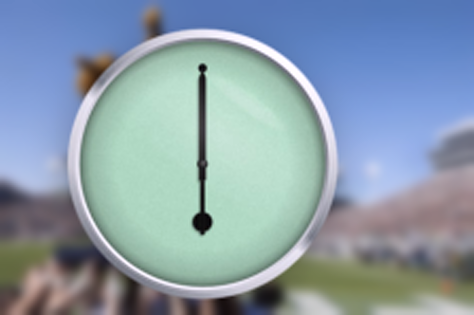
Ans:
6.00
